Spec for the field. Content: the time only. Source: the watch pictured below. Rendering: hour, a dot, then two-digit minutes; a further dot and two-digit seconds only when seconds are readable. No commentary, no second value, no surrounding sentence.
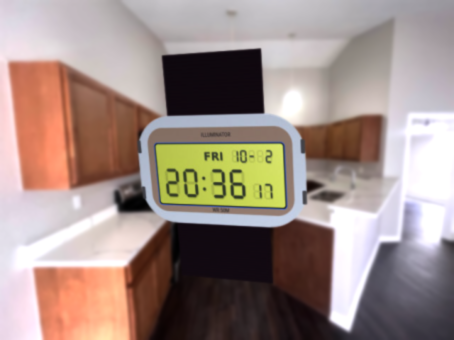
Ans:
20.36.17
